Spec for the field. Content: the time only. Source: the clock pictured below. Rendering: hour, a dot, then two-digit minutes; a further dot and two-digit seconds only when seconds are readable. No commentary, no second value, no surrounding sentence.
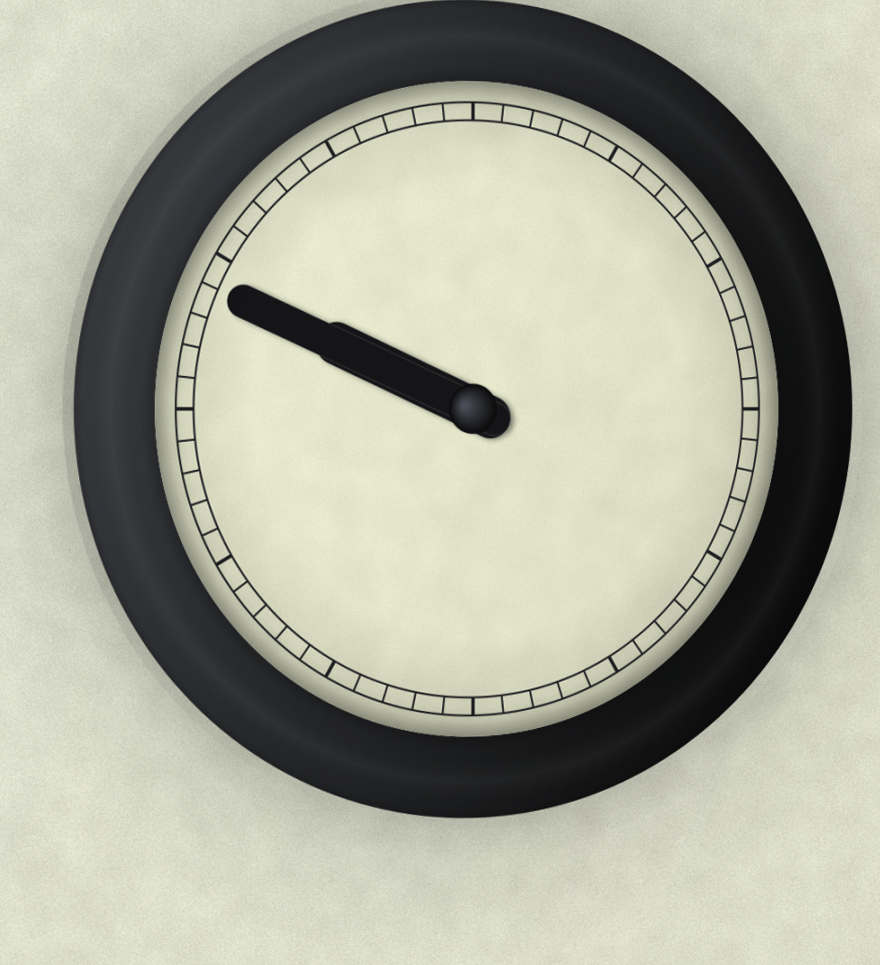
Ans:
9.49
